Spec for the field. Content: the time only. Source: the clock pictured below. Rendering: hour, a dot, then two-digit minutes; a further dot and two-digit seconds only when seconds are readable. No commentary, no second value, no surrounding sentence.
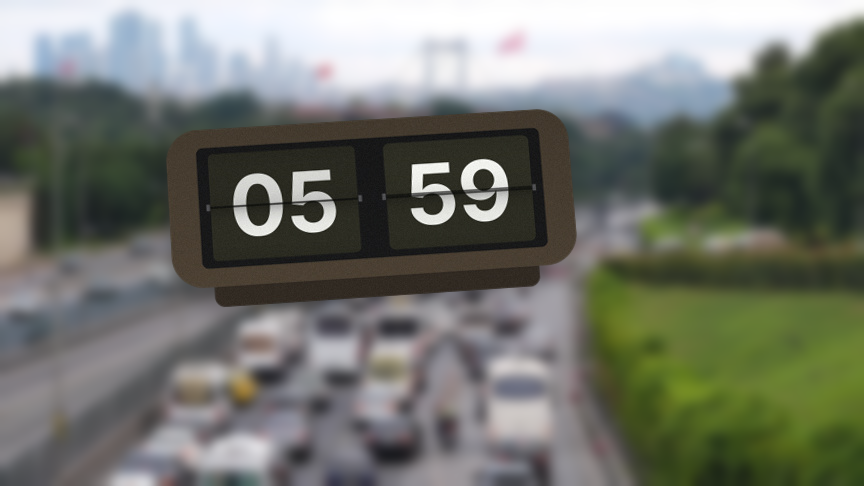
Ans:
5.59
